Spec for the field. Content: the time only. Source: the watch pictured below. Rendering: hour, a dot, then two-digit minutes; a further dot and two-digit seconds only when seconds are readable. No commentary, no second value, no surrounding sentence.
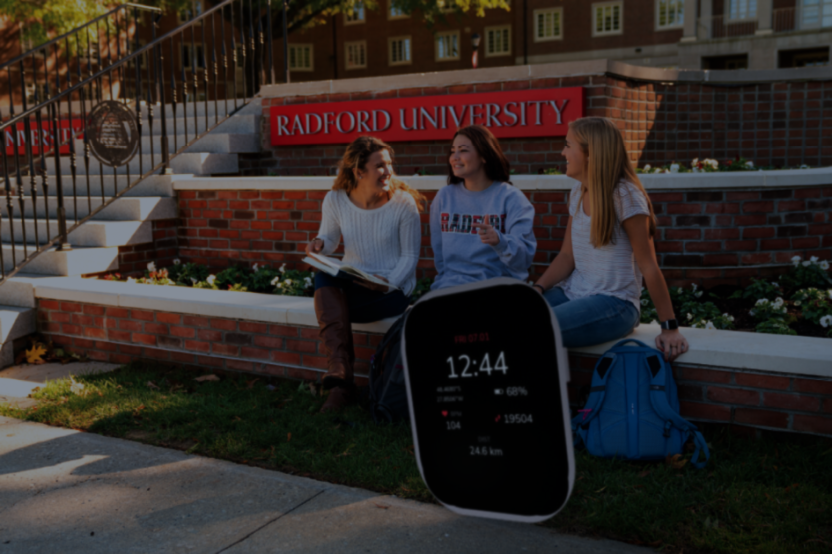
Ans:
12.44
